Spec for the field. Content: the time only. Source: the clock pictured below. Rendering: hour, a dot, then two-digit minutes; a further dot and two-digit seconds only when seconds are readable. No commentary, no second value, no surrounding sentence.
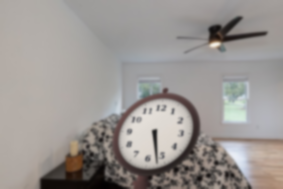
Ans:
5.27
